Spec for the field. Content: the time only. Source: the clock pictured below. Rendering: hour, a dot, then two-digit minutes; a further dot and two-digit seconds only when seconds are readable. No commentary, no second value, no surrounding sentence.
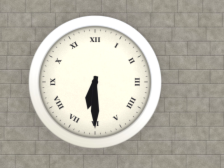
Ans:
6.30
